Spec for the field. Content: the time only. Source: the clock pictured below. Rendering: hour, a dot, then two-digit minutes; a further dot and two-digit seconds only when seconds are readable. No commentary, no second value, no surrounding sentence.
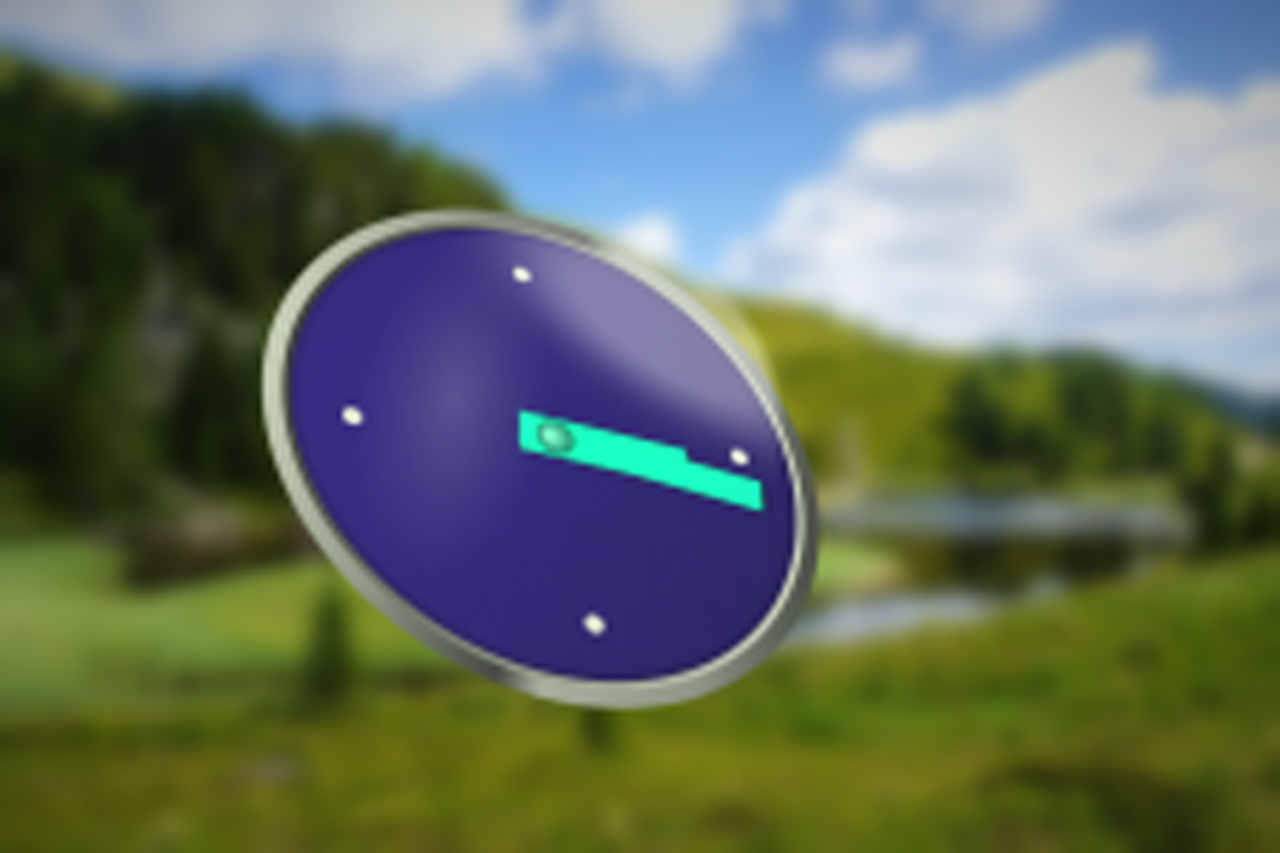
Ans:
3.17
